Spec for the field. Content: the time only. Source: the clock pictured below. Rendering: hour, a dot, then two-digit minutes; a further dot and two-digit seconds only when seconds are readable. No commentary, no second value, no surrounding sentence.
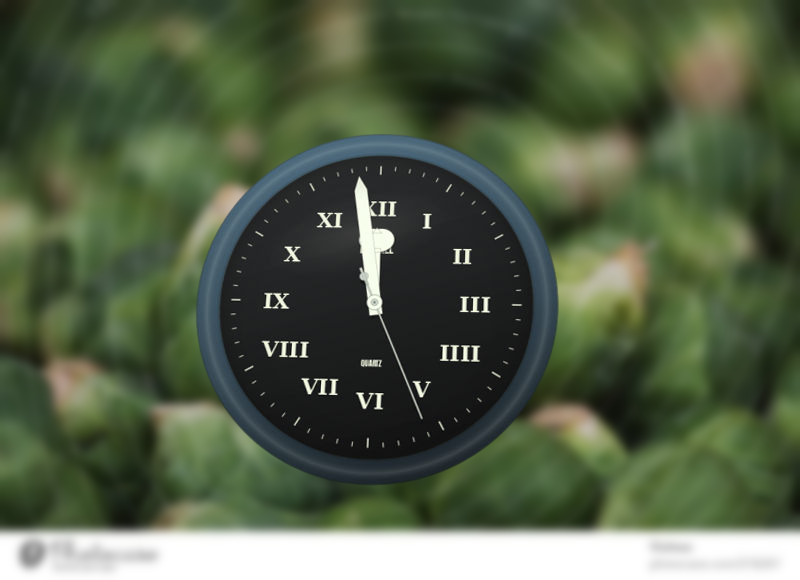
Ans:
11.58.26
